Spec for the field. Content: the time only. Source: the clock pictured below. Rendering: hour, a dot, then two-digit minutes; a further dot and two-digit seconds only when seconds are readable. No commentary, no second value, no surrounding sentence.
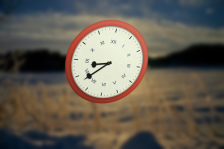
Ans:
8.38
